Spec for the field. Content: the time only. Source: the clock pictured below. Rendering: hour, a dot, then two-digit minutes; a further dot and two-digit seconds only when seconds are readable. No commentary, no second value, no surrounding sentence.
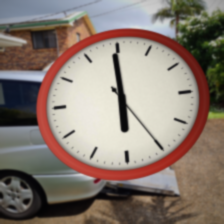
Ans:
5.59.25
